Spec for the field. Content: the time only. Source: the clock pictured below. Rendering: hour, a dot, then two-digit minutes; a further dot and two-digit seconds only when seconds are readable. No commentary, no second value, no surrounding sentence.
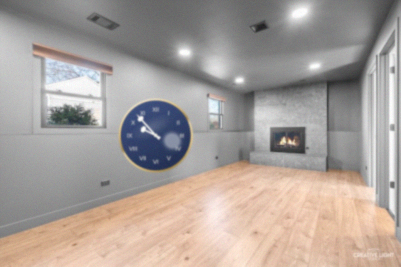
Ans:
9.53
